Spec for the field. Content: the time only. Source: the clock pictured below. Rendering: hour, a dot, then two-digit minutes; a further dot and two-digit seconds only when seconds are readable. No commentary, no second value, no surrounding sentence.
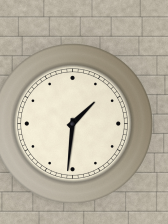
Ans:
1.31
